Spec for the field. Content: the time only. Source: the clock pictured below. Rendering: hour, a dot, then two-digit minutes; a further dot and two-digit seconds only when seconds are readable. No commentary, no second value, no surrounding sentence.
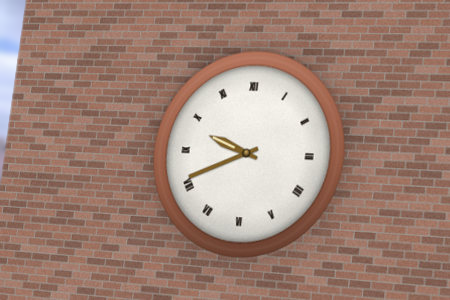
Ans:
9.41
